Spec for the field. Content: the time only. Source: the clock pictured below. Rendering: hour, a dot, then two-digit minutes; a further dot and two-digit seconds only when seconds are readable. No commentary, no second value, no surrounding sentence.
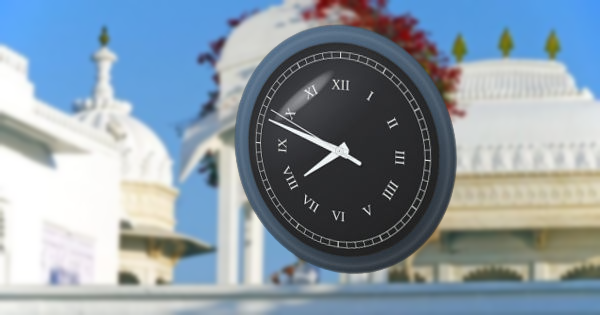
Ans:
7.47.49
